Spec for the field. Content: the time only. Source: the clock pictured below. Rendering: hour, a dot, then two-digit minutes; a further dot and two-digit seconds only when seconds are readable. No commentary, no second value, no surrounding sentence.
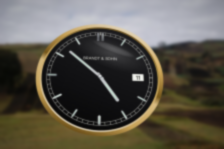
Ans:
4.52
